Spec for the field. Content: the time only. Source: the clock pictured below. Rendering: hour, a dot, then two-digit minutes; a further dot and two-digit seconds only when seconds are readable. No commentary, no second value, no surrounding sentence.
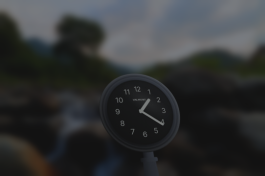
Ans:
1.21
